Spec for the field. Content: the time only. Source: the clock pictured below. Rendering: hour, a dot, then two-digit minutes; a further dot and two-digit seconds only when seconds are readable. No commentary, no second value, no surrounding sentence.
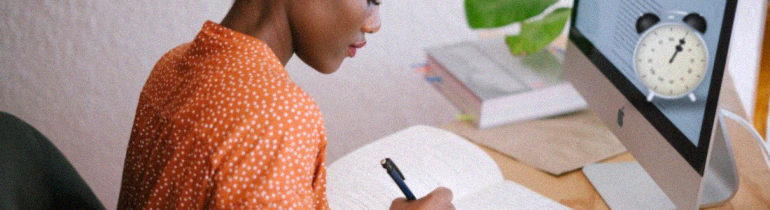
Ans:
1.05
